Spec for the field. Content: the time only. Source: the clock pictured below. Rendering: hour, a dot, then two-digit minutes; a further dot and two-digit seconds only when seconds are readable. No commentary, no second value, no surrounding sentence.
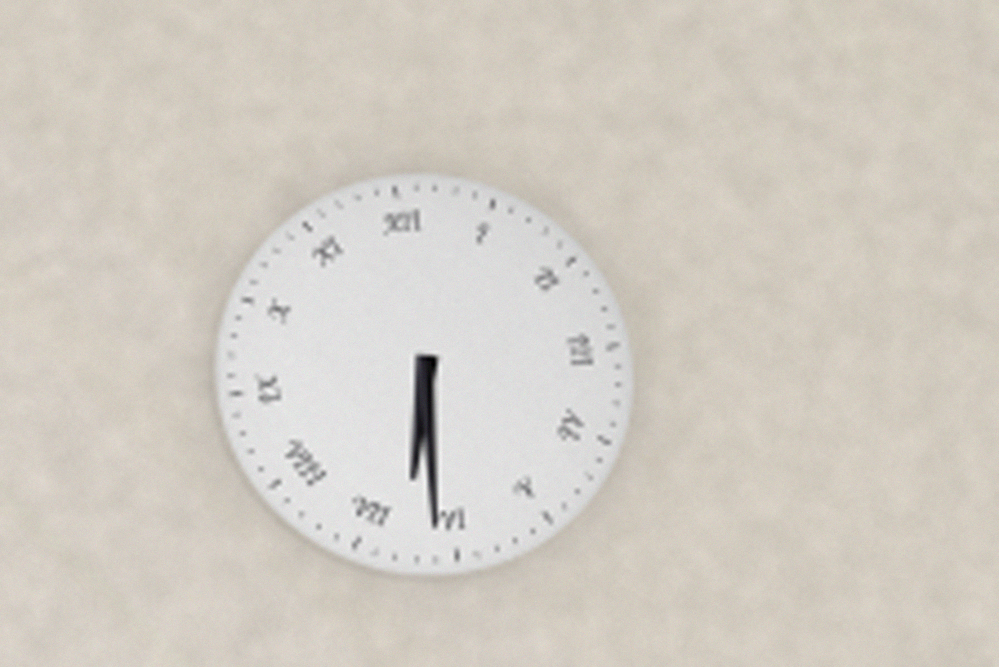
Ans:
6.31
